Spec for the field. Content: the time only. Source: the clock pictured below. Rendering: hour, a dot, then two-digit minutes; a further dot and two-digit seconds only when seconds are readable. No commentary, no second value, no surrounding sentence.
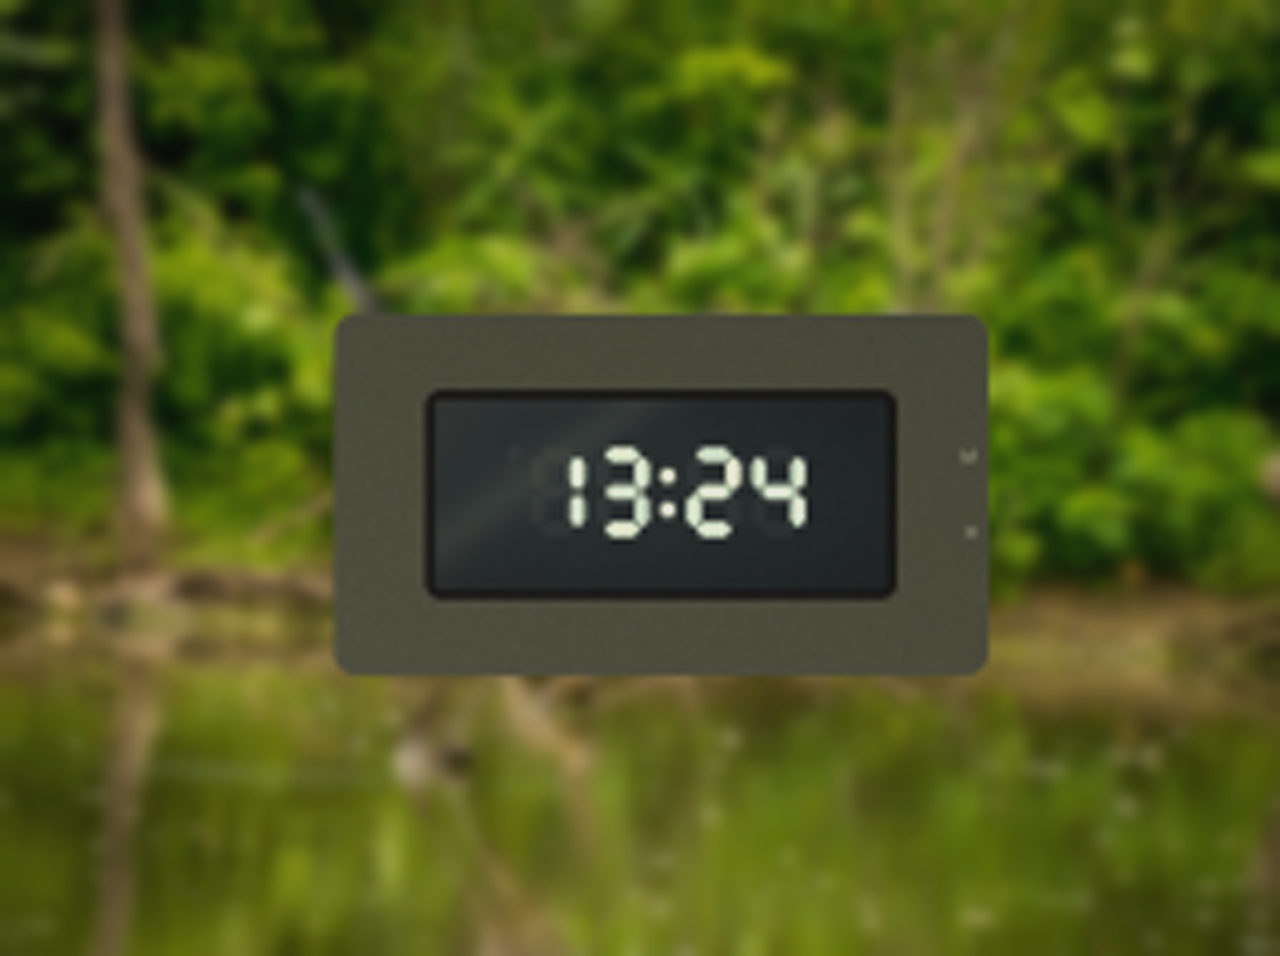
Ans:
13.24
